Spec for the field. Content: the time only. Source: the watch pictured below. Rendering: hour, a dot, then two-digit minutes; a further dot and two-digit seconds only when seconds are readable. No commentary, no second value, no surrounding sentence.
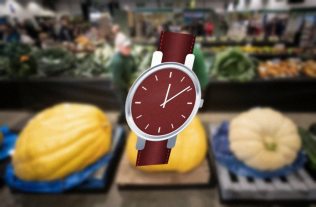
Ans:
12.09
